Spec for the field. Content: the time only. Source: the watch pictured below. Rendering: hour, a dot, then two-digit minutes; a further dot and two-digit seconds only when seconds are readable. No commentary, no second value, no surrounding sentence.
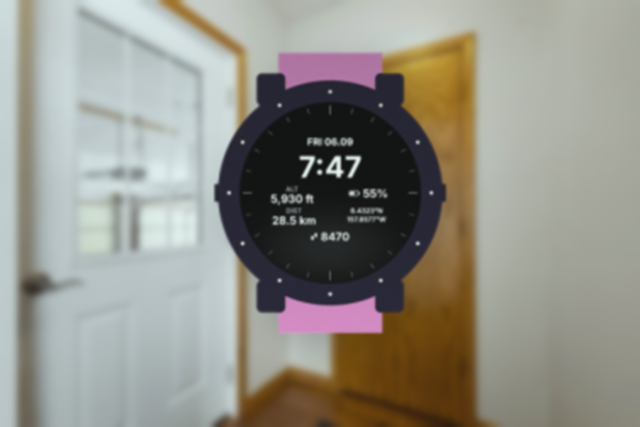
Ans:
7.47
